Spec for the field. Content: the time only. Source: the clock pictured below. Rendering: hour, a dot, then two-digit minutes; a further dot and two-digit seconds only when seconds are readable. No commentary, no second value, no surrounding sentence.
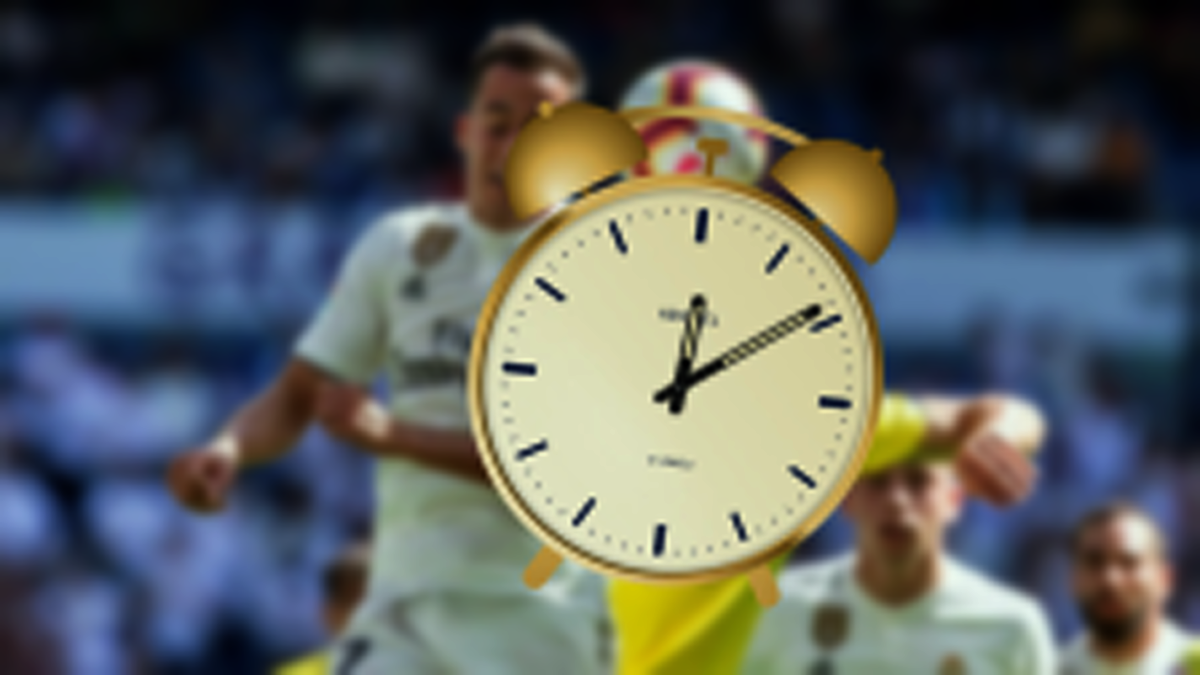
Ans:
12.09
